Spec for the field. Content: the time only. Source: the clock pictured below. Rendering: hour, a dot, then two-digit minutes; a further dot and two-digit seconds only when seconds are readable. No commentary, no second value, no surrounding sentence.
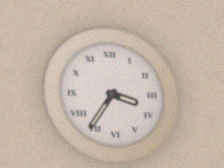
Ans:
3.36
